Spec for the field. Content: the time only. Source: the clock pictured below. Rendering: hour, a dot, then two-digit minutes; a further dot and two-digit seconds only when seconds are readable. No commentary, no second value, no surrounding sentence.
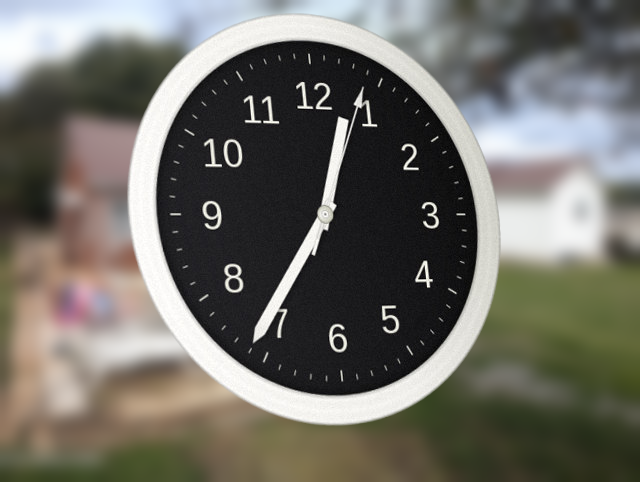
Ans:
12.36.04
